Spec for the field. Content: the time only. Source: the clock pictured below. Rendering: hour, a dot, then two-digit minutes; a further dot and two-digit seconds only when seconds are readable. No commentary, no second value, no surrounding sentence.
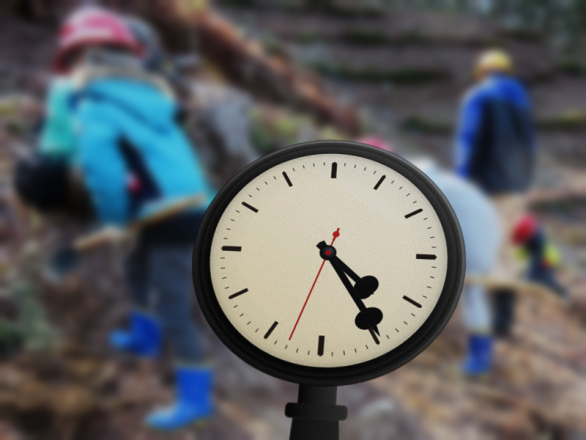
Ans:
4.24.33
